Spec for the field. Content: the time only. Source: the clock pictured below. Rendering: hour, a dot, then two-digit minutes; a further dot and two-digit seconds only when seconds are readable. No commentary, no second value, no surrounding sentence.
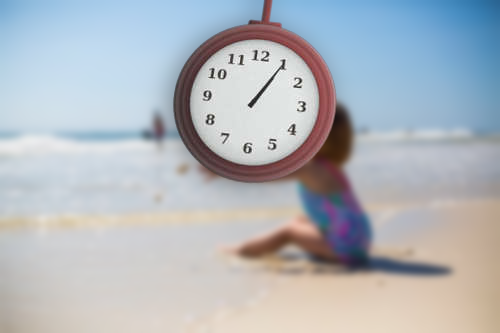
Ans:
1.05
